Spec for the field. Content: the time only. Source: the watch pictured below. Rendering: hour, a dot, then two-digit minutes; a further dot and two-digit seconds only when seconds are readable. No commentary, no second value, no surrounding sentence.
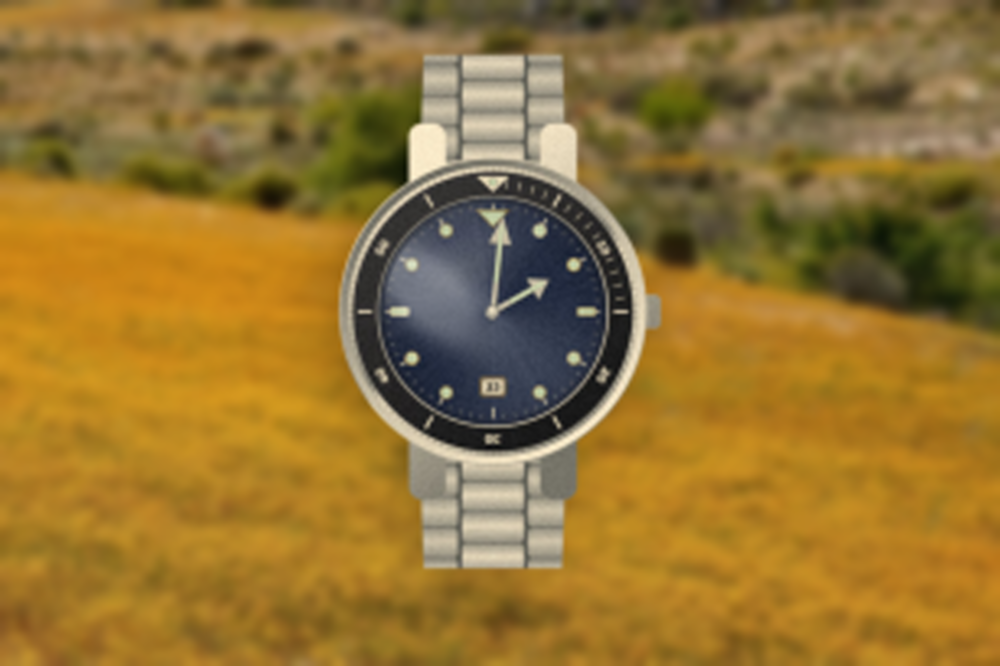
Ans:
2.01
